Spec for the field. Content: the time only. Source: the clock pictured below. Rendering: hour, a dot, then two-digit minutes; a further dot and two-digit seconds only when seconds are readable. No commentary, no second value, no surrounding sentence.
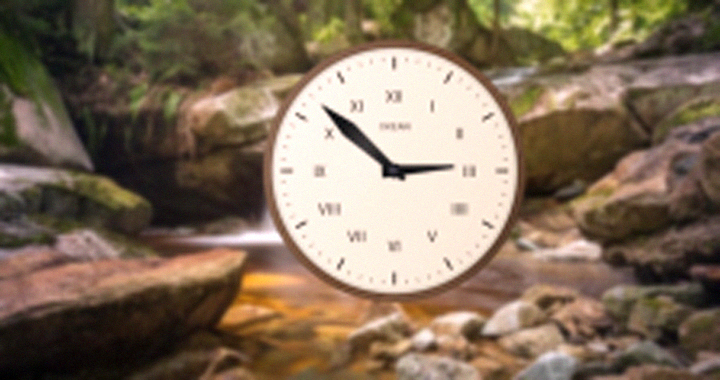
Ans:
2.52
